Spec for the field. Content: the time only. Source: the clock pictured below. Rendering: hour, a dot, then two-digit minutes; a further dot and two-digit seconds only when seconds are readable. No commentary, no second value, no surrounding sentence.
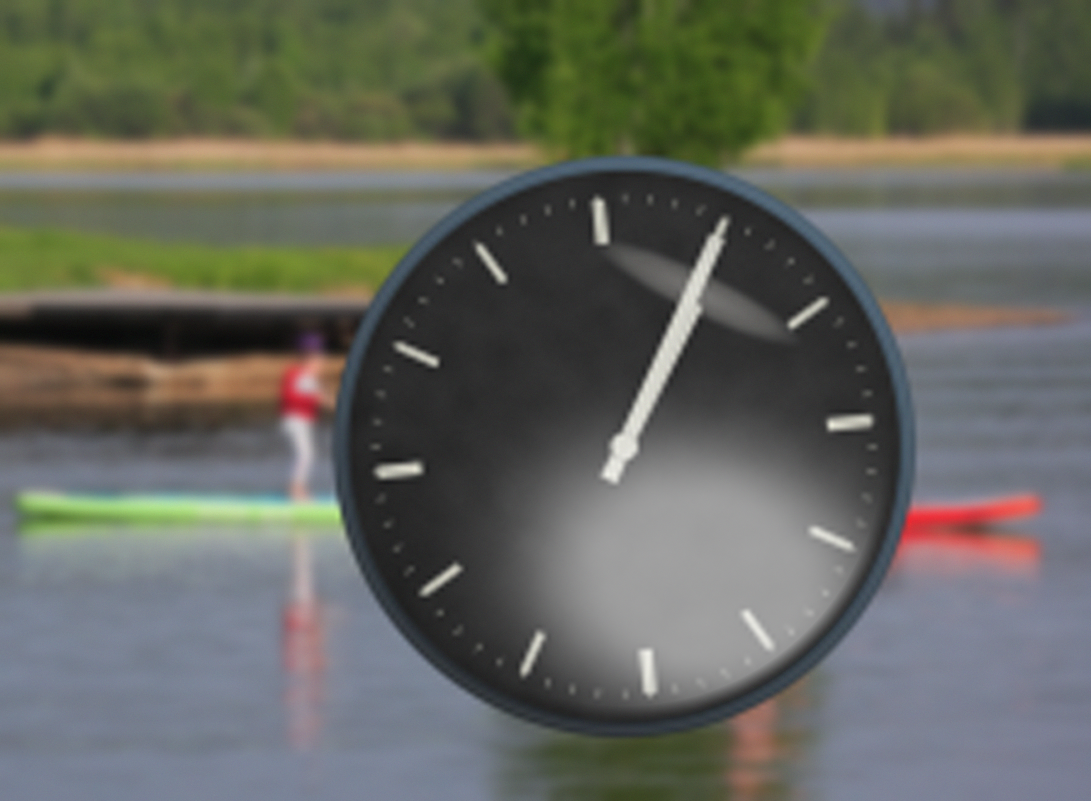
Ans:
1.05
